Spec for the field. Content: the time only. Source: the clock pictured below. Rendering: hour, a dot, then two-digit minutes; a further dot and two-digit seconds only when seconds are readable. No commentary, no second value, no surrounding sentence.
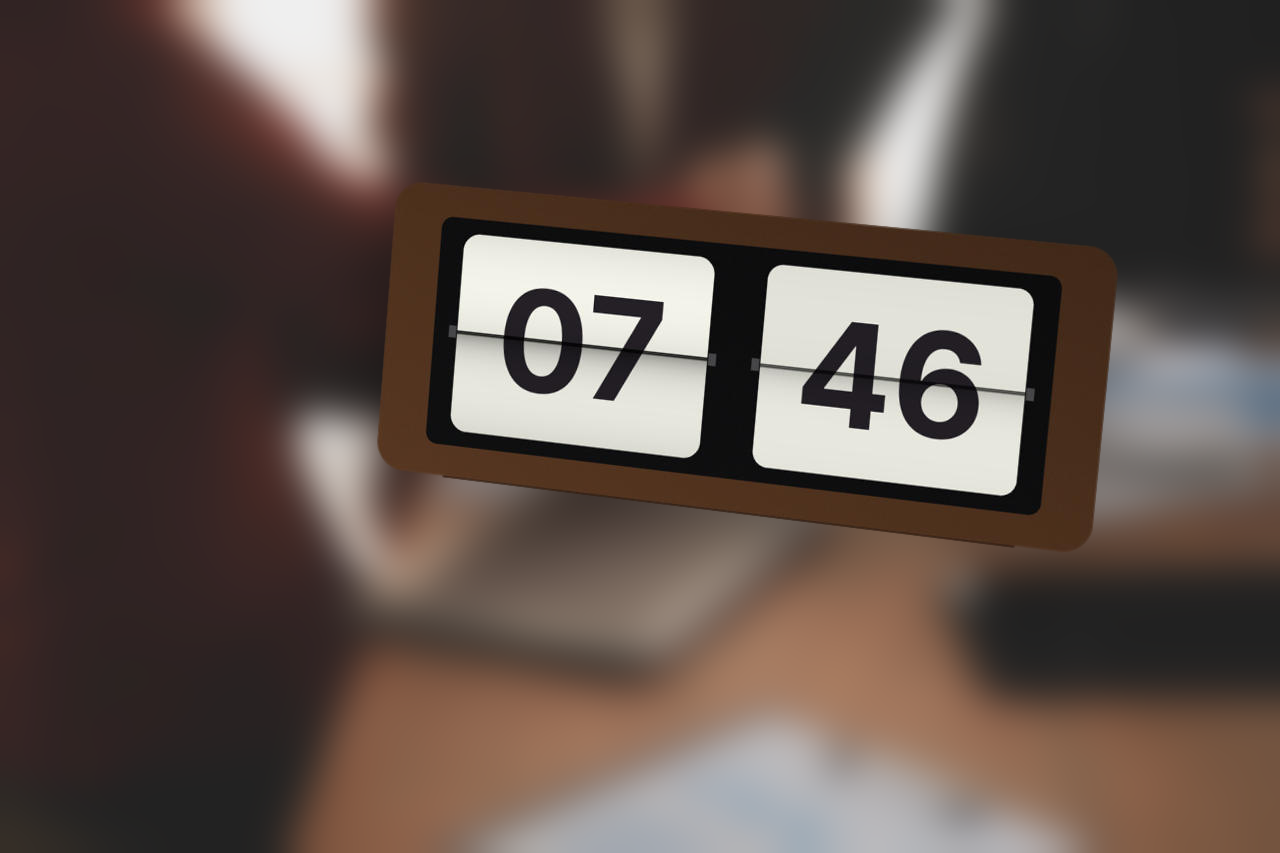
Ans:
7.46
